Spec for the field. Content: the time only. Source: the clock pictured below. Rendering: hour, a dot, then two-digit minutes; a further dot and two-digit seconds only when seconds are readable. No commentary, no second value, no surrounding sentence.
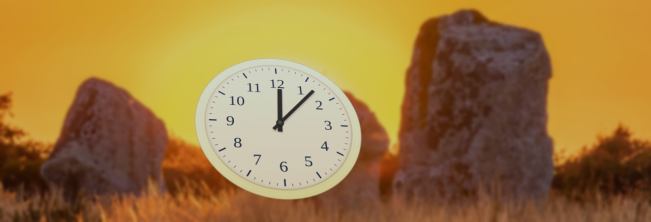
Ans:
12.07
